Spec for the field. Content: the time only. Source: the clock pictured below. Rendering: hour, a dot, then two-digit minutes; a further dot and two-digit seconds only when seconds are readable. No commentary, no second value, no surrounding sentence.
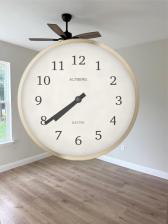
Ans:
7.39
